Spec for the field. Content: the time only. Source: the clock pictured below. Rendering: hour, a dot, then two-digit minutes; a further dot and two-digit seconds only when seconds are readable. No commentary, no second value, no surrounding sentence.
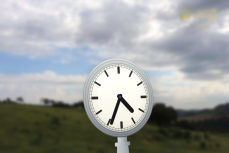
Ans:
4.34
